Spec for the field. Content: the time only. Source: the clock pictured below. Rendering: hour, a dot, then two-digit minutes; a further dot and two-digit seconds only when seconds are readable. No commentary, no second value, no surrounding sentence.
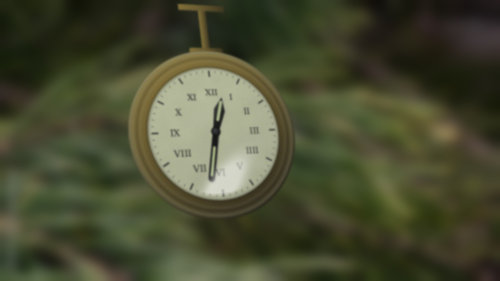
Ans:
12.32
